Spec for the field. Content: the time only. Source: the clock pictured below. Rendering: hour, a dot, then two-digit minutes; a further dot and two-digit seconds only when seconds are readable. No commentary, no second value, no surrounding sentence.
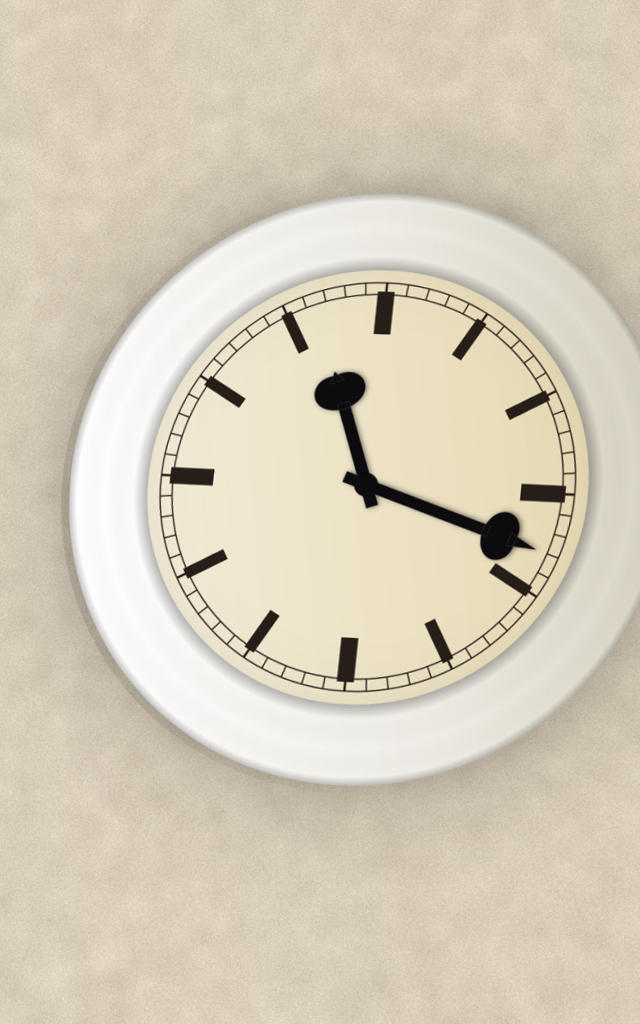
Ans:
11.18
